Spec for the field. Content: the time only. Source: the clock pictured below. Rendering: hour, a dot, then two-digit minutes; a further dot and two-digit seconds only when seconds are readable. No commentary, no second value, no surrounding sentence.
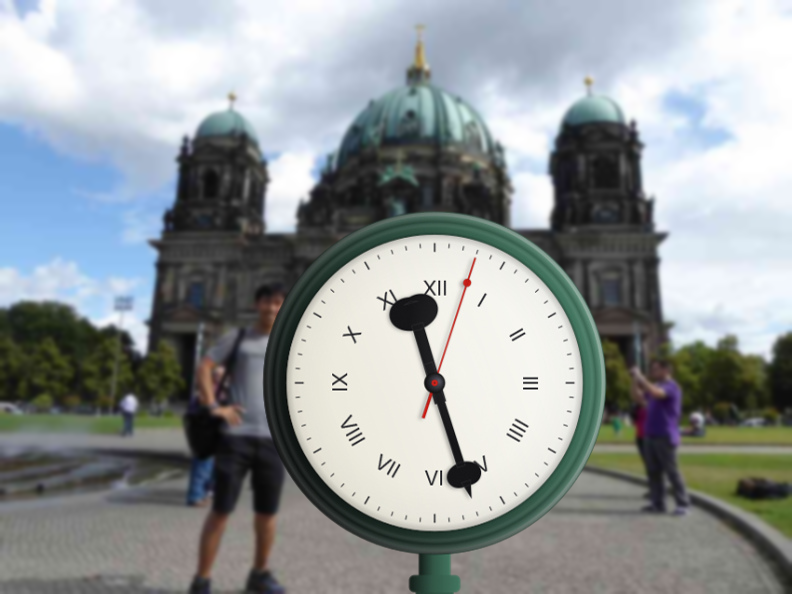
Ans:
11.27.03
